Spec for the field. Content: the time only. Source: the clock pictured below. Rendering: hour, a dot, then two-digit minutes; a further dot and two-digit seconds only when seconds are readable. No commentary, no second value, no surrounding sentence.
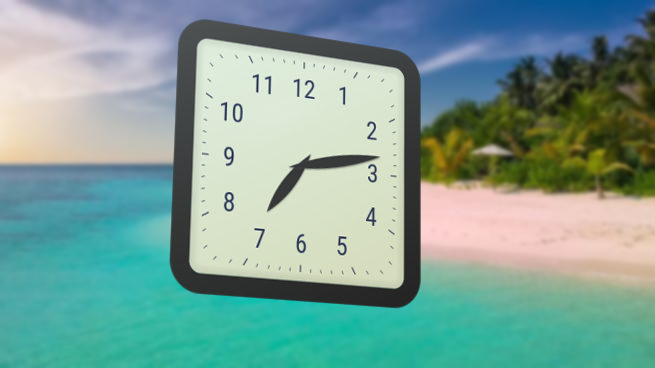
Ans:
7.13
